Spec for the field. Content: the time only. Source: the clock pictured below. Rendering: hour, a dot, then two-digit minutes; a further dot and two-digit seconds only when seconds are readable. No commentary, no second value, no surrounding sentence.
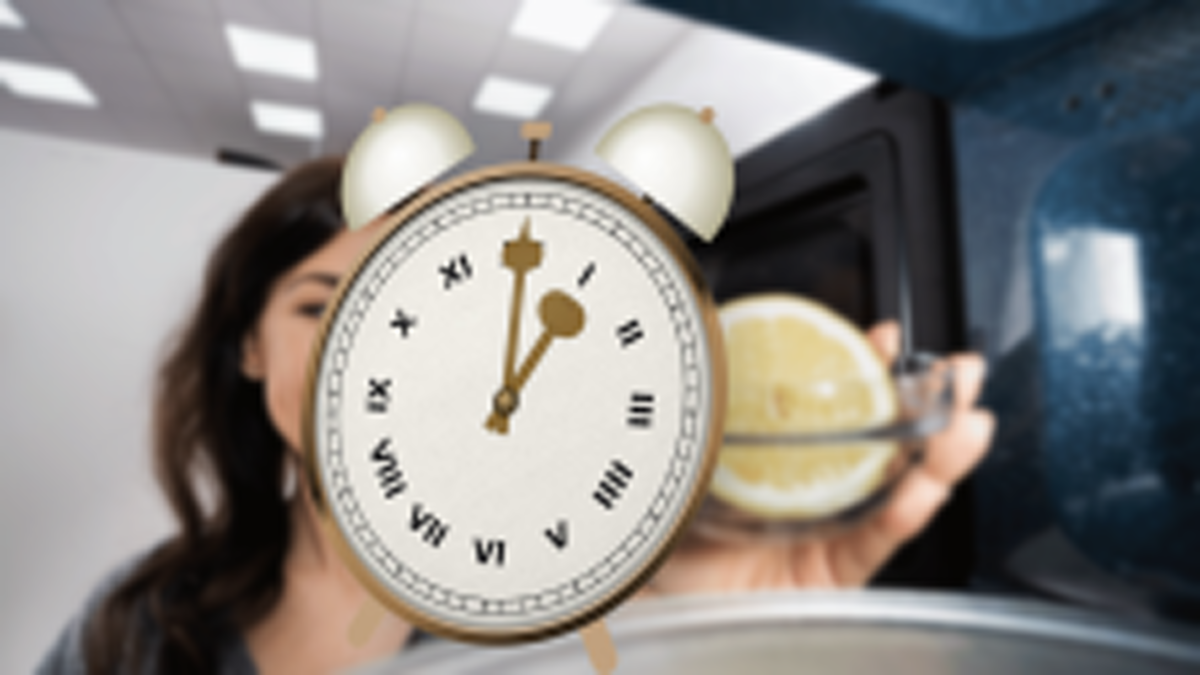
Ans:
1.00
